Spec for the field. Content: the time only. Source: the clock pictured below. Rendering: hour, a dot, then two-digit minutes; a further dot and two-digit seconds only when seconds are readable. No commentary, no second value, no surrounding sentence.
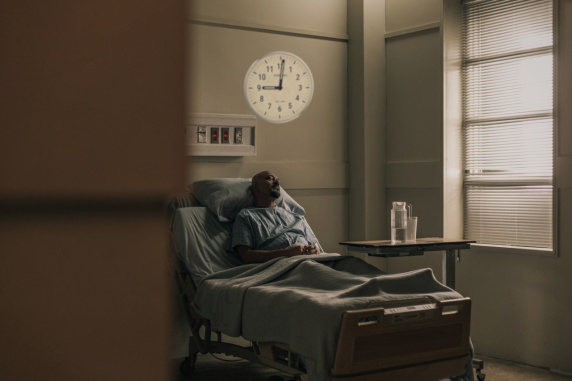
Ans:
9.01
